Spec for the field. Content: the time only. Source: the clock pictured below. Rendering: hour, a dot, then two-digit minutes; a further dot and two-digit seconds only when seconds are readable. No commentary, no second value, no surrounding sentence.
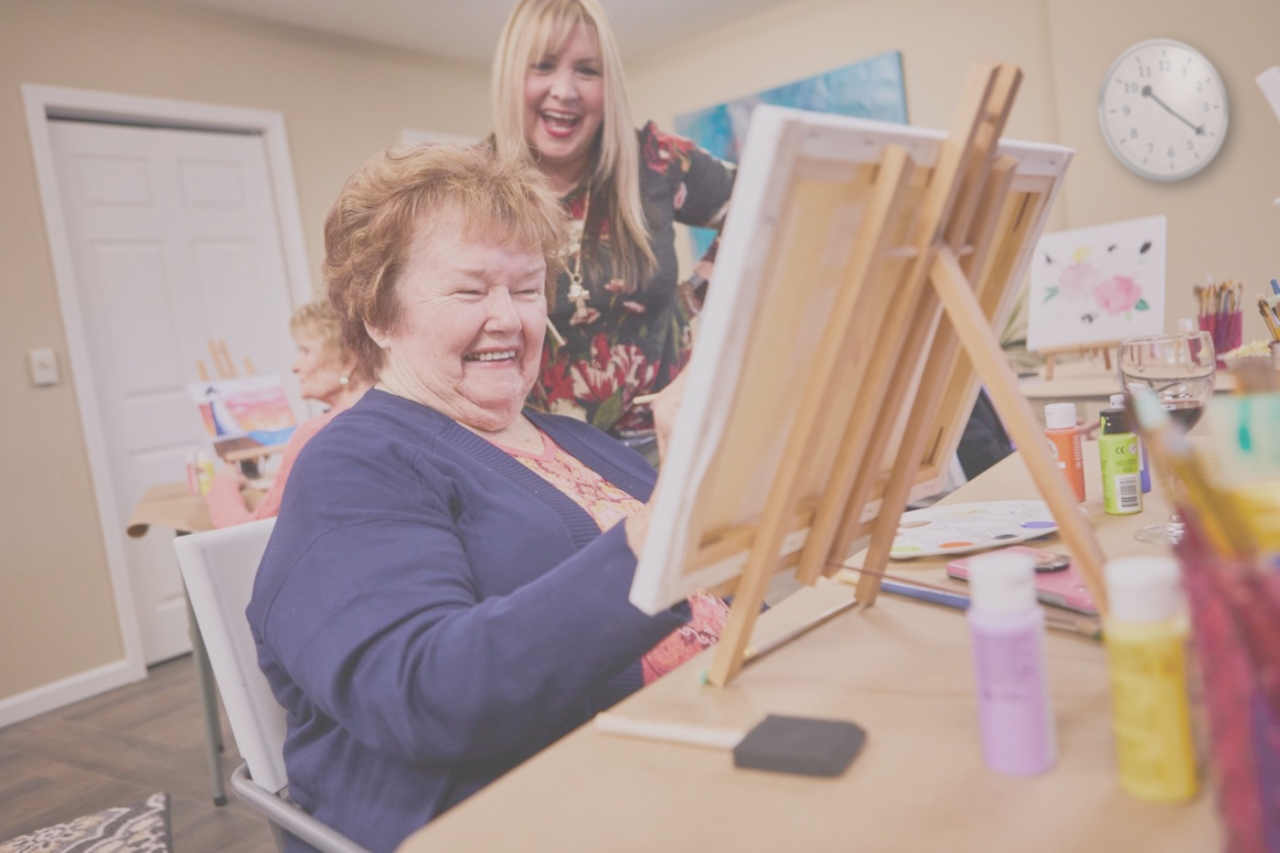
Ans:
10.21
